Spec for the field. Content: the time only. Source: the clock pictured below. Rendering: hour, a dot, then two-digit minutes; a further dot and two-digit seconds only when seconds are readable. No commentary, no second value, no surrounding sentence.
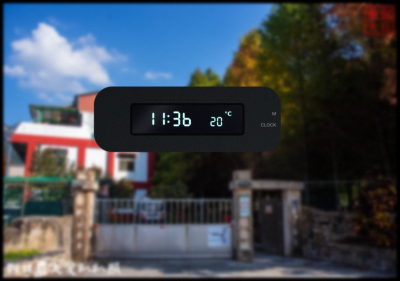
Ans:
11.36
